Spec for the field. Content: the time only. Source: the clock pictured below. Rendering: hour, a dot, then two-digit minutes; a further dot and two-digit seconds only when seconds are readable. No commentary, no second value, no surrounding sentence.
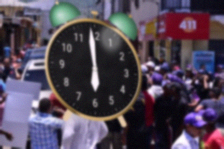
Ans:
5.59
